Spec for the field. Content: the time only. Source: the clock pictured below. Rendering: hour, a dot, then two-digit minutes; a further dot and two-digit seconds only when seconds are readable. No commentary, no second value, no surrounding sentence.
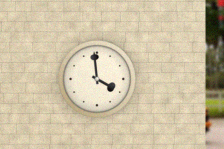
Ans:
3.59
